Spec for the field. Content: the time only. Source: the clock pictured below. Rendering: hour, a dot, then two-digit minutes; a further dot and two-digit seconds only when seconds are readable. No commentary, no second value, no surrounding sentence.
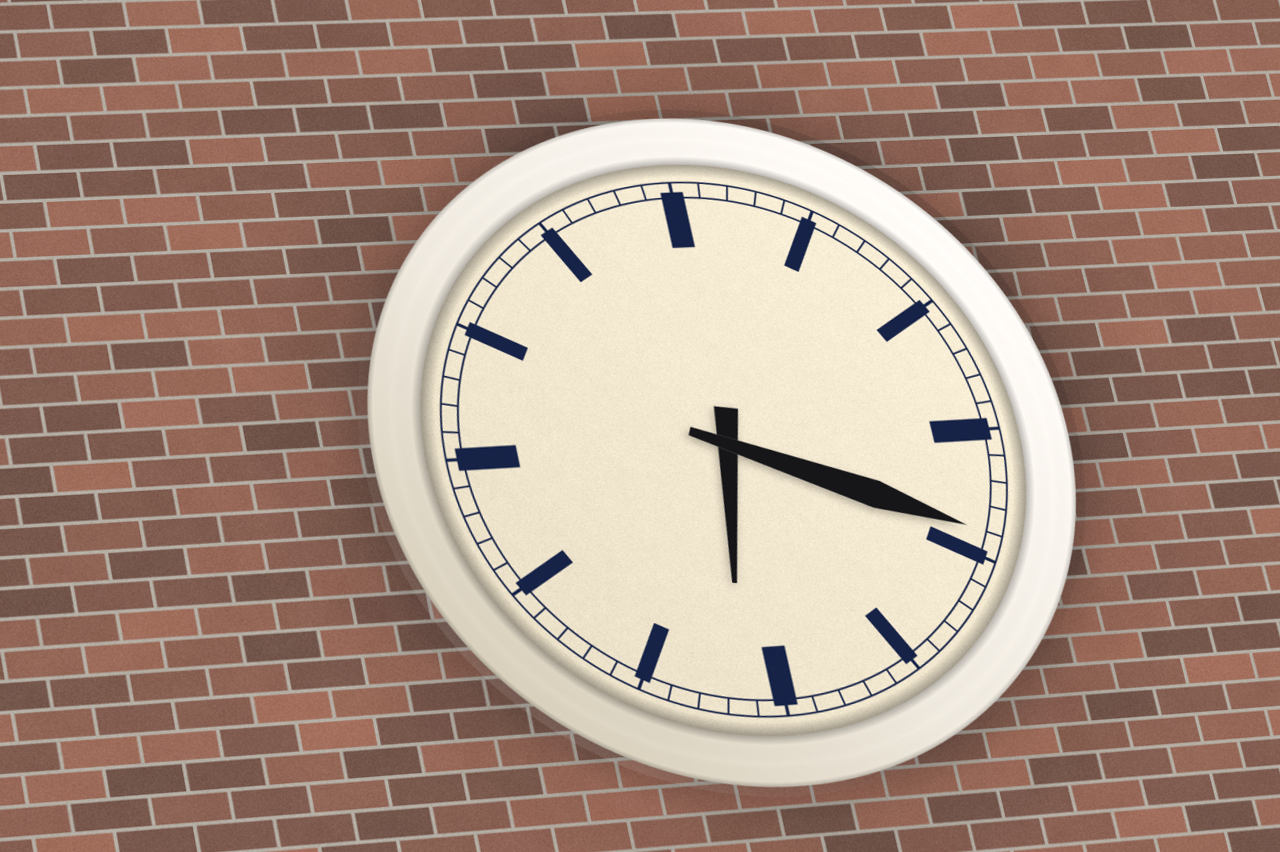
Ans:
6.19
